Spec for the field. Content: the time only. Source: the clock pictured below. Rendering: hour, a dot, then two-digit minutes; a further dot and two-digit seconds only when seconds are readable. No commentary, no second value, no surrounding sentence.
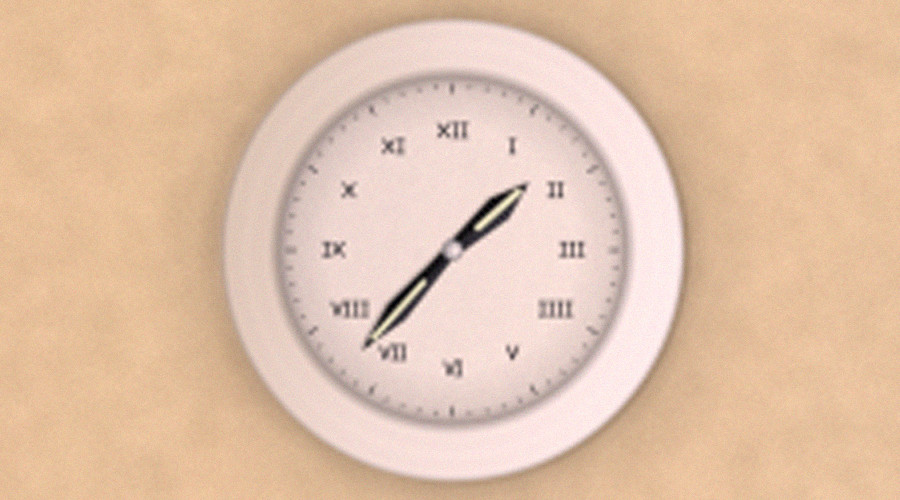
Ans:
1.37
